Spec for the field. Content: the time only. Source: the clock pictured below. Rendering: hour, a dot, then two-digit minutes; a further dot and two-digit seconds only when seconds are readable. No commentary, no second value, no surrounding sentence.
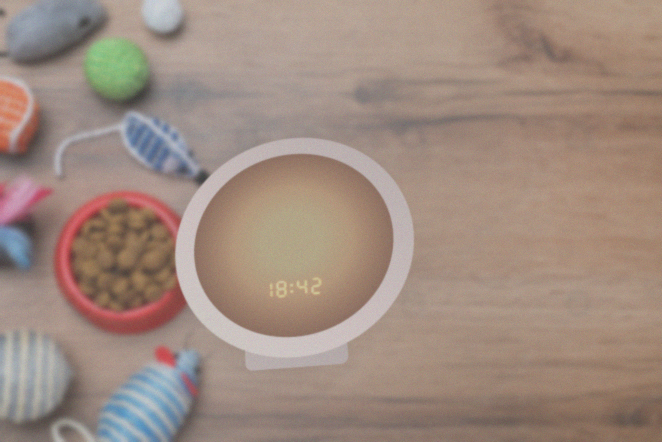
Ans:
18.42
